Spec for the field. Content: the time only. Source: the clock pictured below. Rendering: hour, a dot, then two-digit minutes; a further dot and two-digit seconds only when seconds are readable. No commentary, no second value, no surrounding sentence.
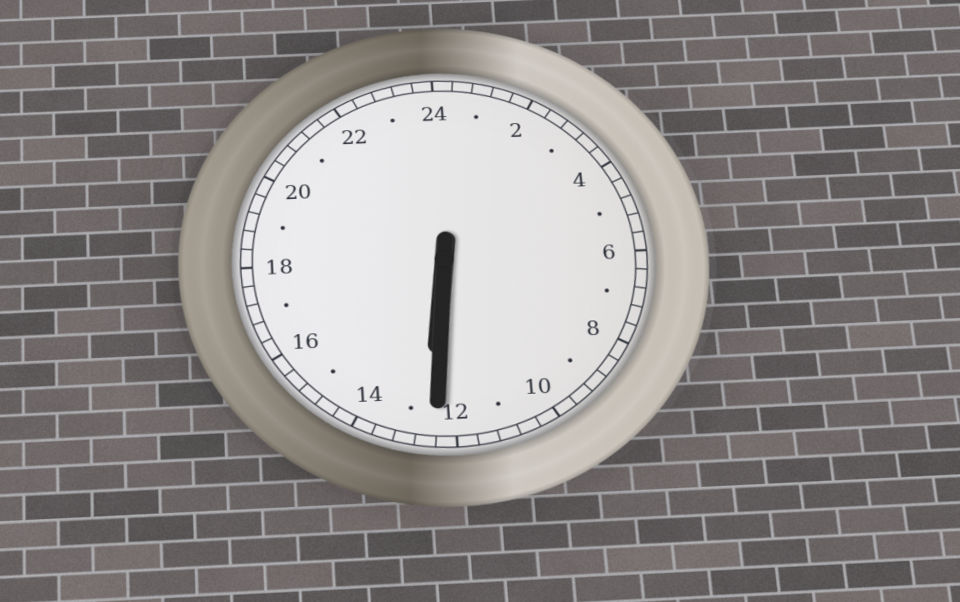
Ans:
12.31
